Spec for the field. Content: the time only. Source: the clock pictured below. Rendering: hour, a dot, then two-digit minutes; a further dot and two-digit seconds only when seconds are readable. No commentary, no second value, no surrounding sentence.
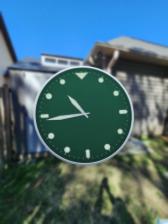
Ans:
10.44
